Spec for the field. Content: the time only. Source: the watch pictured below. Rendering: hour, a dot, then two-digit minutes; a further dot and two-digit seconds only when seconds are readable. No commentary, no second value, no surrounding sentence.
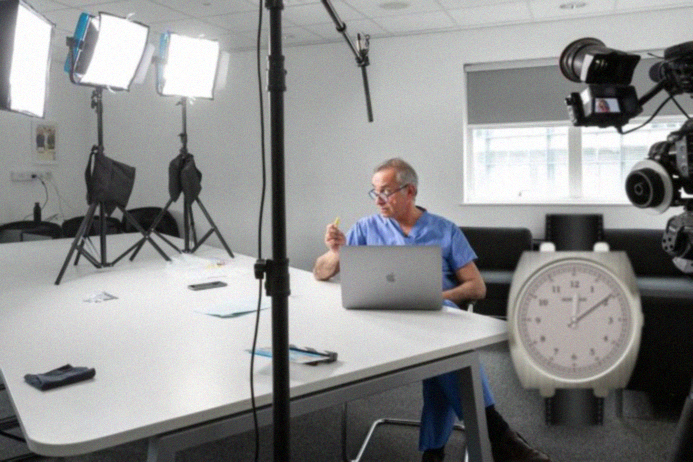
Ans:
12.09
